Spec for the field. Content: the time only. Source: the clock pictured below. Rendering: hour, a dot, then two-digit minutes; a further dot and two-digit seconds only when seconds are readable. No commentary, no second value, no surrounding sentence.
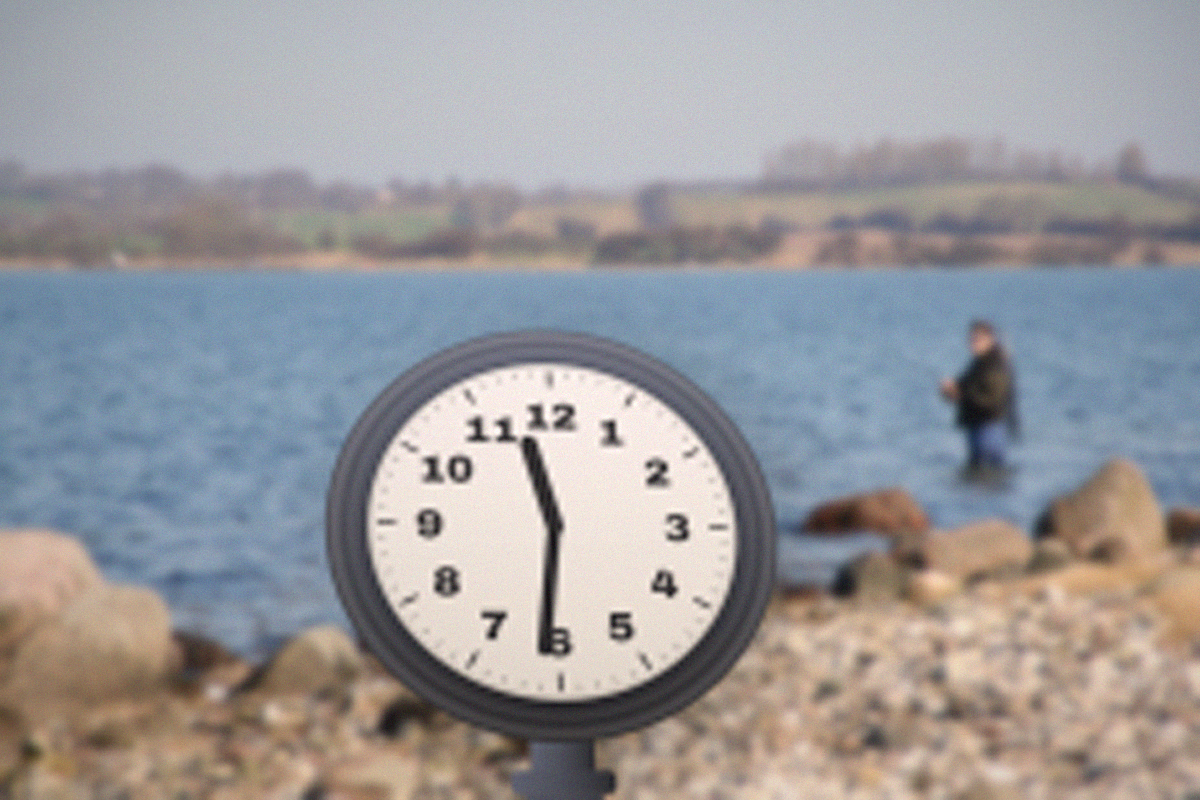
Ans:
11.31
